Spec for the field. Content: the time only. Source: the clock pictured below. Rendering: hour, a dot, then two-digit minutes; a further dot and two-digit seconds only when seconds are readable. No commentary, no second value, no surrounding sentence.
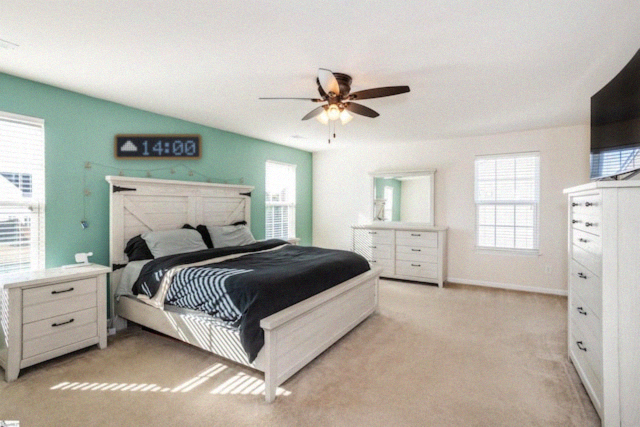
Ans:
14.00
